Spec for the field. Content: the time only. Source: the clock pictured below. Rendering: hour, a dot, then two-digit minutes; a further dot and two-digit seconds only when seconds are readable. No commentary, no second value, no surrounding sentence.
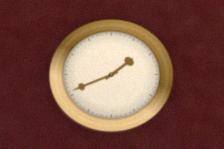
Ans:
1.41
